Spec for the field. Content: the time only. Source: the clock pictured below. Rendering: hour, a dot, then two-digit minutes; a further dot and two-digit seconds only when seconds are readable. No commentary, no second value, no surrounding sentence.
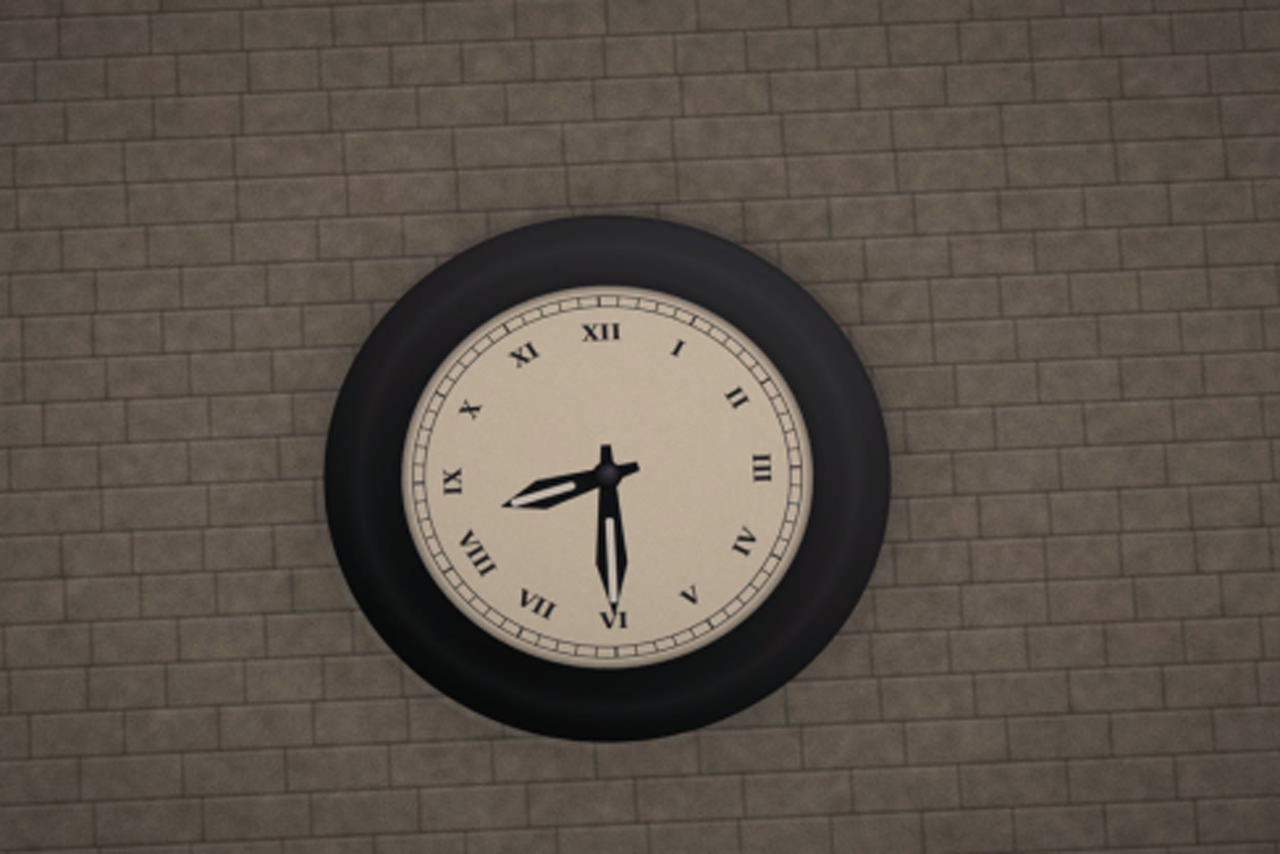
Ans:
8.30
